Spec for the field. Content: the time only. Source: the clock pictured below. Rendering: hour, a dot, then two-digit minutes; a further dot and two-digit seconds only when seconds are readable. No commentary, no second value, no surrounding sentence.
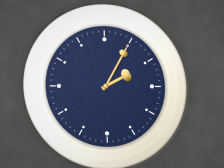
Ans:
2.05
